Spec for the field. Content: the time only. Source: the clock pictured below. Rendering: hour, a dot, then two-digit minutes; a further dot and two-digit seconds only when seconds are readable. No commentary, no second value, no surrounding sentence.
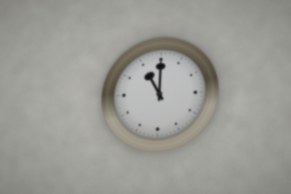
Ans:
11.00
